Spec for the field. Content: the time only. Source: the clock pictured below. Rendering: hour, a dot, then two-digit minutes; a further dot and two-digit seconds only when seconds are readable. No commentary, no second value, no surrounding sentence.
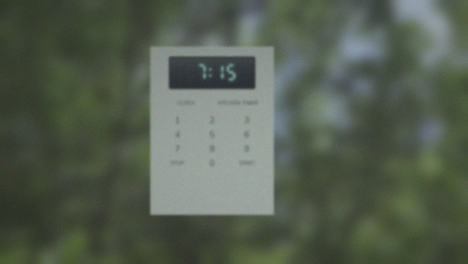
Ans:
7.15
